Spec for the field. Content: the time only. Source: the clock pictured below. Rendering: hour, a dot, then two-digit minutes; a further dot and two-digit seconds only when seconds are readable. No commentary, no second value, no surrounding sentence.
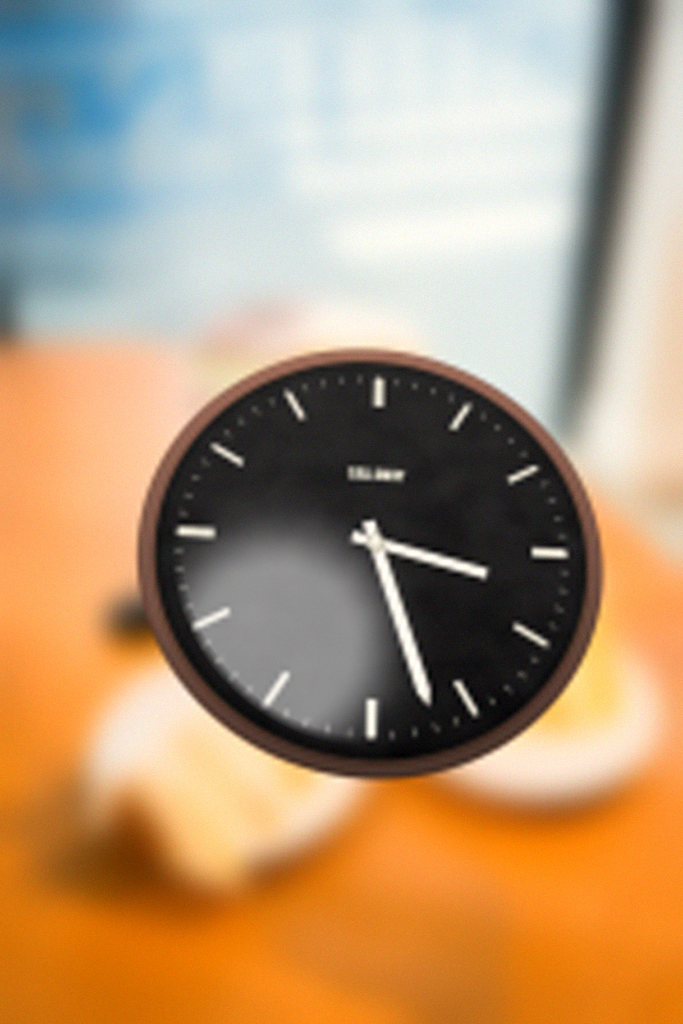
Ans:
3.27
